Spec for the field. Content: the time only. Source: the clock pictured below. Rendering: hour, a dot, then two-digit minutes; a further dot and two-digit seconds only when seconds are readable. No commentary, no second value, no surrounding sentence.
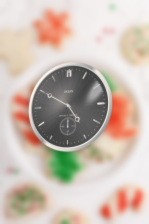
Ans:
4.50
